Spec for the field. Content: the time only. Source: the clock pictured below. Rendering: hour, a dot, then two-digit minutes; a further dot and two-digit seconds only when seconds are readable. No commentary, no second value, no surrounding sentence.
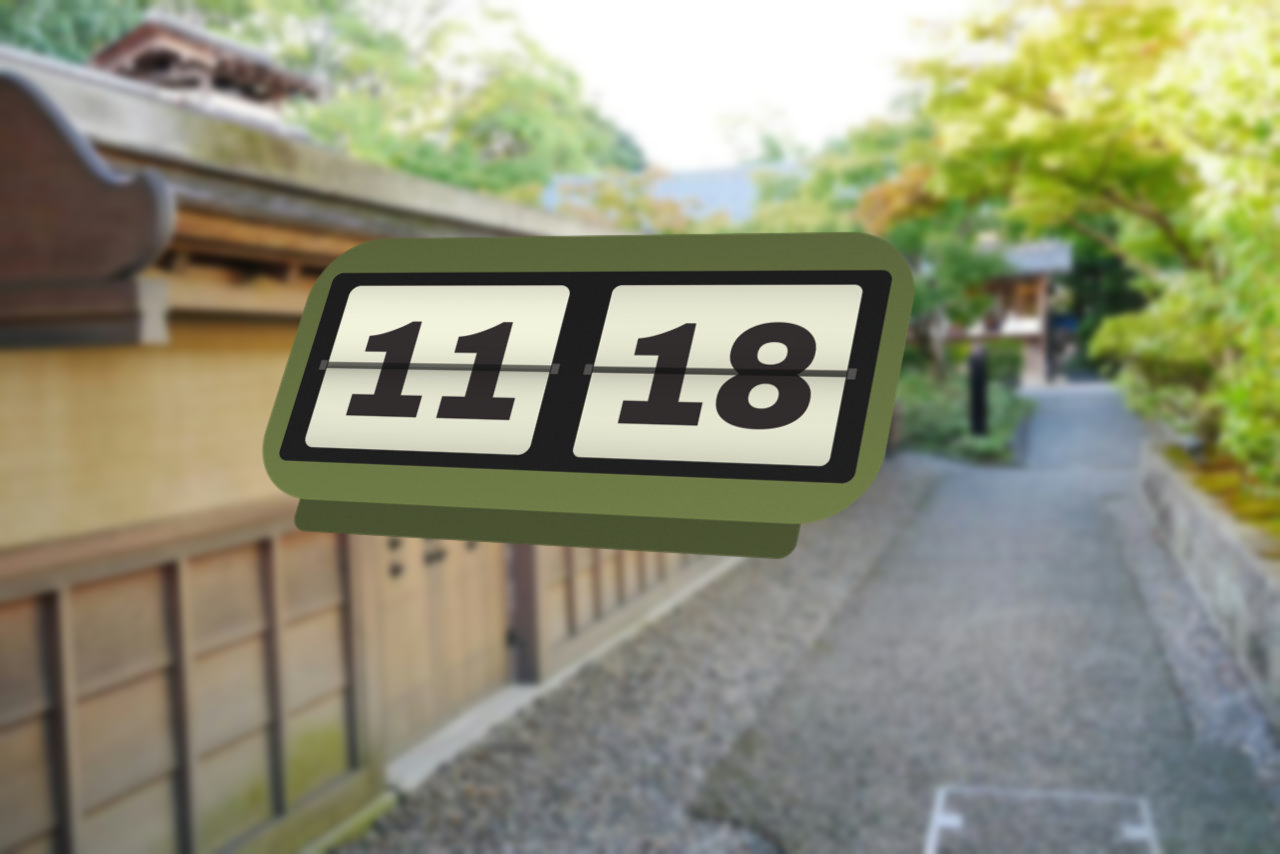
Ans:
11.18
